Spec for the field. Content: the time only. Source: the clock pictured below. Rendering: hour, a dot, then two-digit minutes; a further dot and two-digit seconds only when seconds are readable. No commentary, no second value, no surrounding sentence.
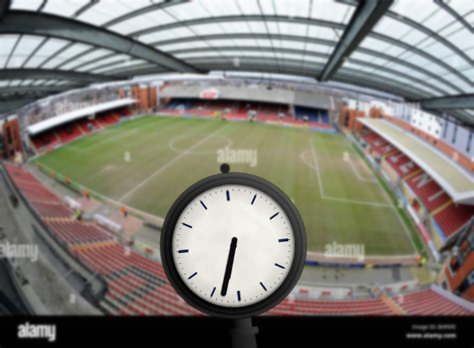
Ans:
6.33
